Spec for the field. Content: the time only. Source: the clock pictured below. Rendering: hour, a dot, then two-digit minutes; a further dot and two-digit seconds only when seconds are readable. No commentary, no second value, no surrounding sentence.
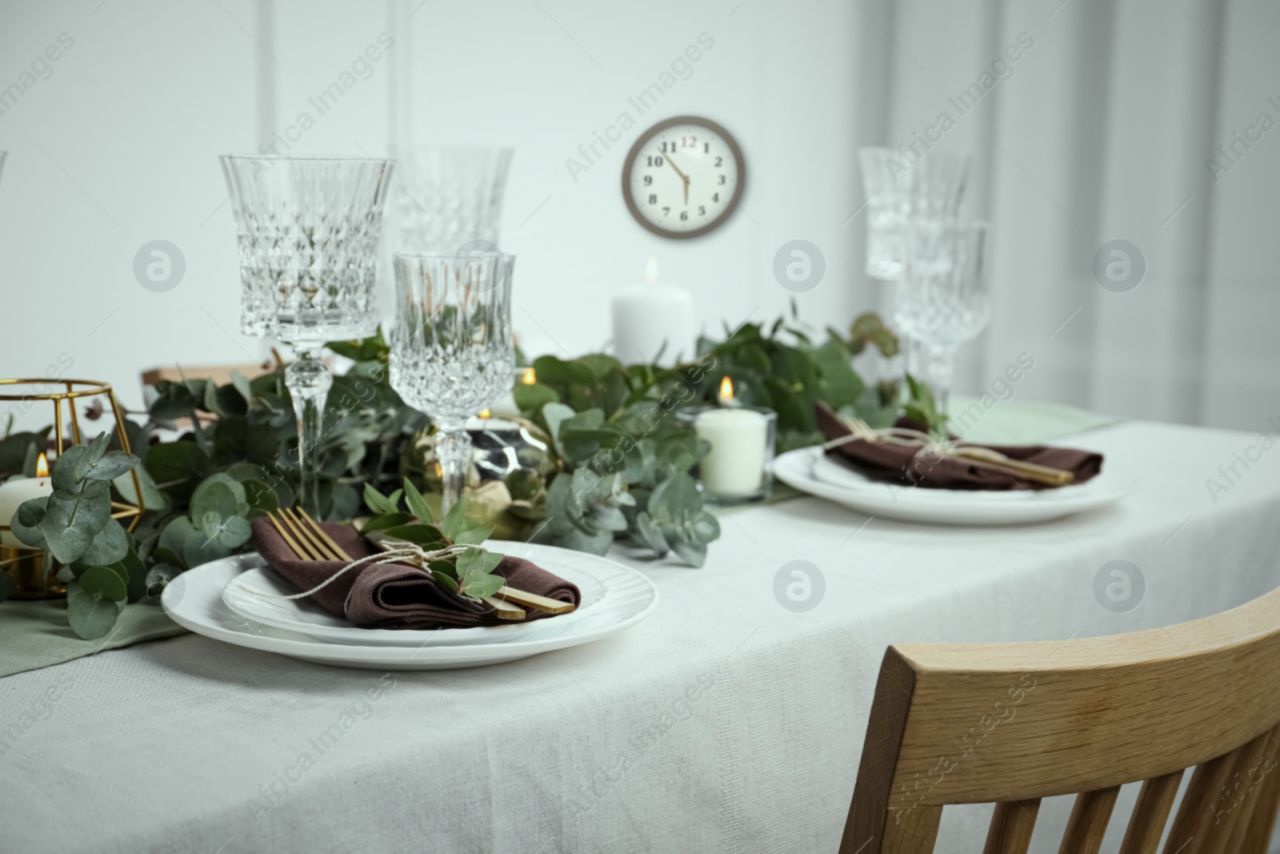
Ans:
5.53
